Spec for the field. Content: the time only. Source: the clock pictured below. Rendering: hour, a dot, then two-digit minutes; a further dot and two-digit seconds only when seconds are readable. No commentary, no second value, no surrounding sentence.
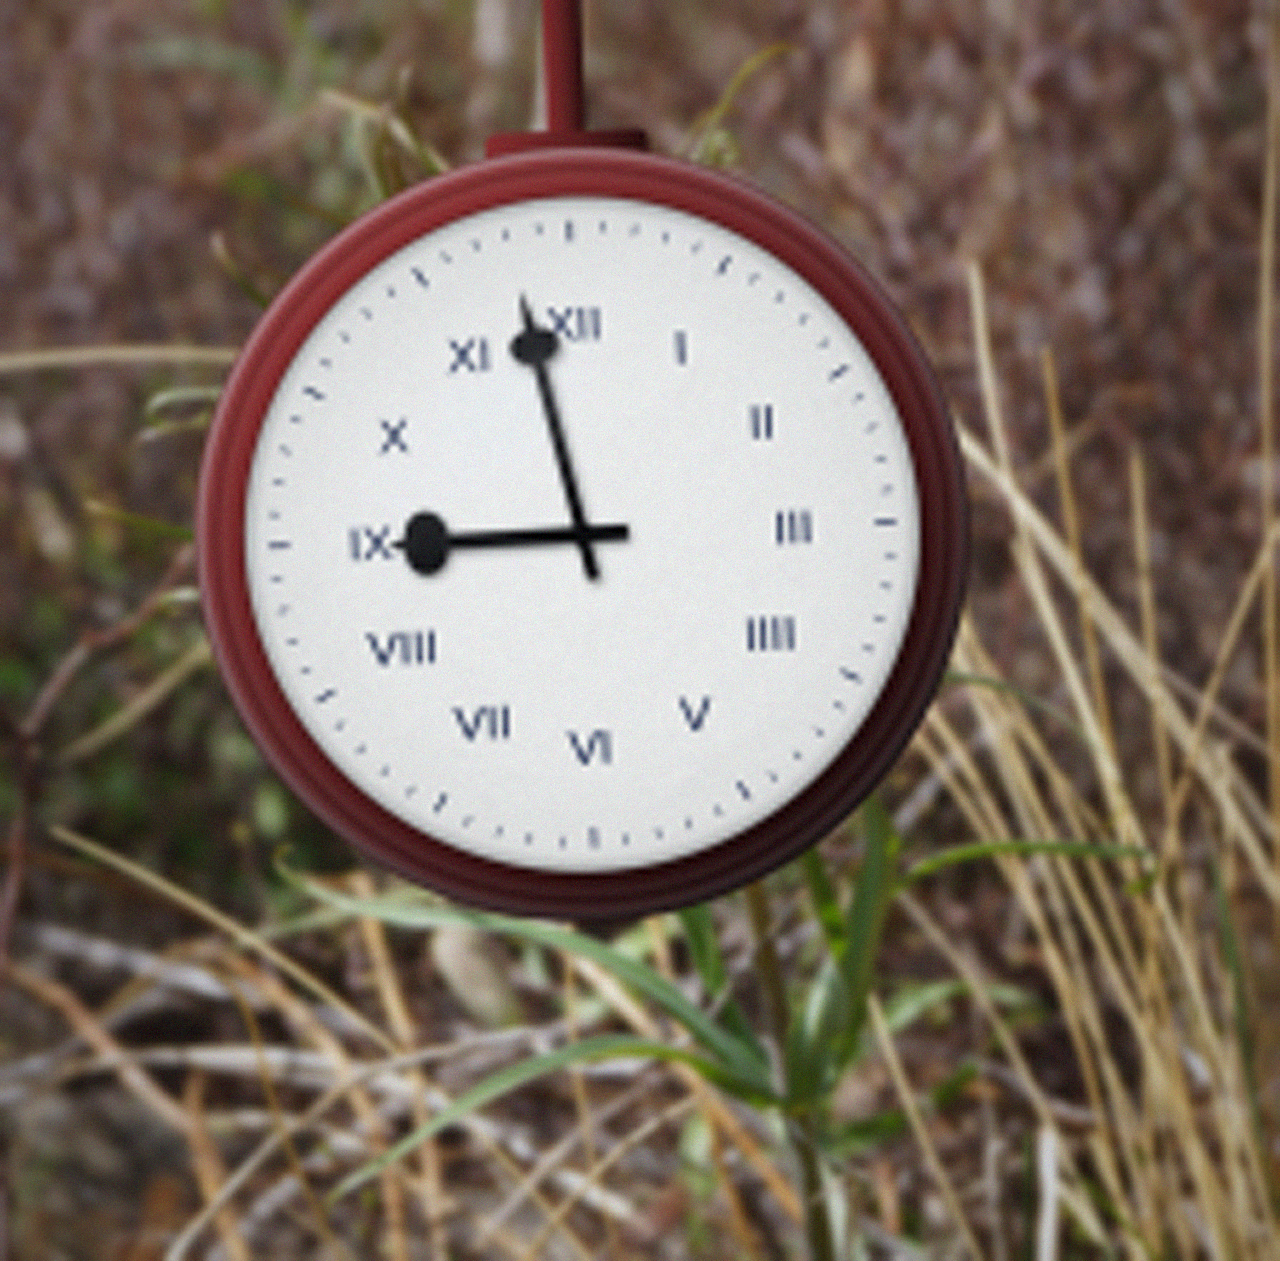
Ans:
8.58
